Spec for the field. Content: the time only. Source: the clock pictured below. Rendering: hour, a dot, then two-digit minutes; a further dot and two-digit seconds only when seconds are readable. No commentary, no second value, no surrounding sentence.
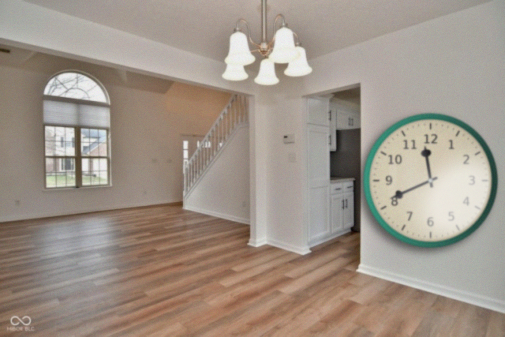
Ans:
11.41
